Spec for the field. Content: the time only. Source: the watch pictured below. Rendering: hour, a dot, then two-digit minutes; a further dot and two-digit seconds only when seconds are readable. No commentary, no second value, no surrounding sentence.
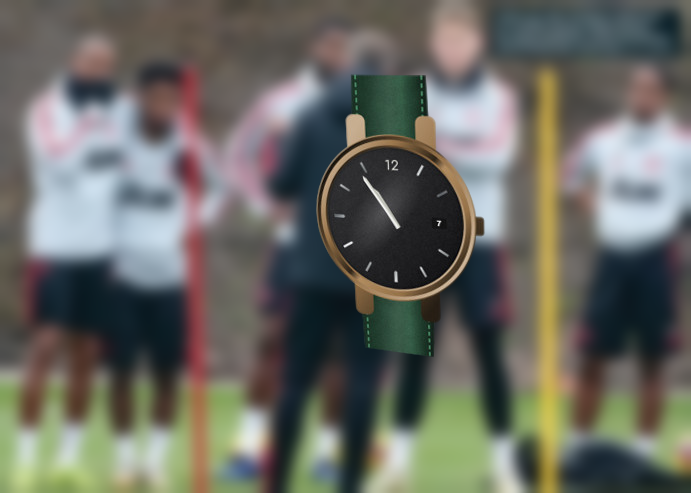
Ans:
10.54
